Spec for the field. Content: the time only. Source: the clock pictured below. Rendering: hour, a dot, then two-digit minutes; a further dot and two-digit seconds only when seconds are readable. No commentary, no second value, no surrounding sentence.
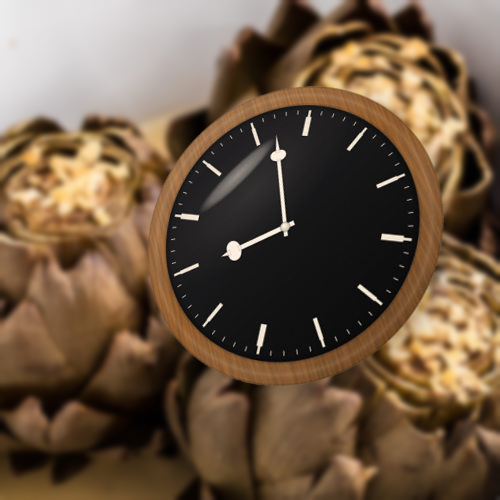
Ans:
7.57
